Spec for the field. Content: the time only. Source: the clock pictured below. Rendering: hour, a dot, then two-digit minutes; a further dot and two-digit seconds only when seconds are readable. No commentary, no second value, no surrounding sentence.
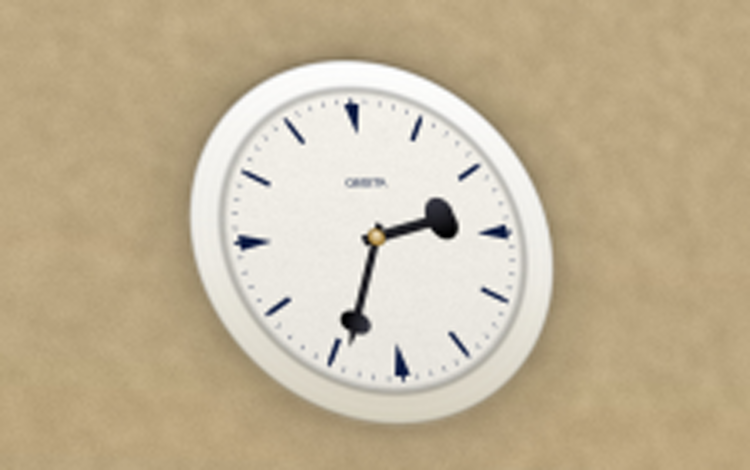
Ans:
2.34
